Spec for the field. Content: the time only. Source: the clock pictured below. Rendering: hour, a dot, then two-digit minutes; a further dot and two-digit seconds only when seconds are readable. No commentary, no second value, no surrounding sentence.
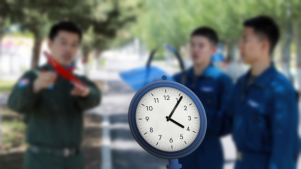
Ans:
4.06
